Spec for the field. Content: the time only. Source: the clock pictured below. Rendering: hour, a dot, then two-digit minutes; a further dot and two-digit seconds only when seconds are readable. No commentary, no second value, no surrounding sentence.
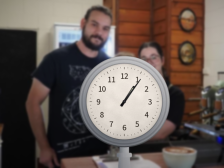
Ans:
1.06
